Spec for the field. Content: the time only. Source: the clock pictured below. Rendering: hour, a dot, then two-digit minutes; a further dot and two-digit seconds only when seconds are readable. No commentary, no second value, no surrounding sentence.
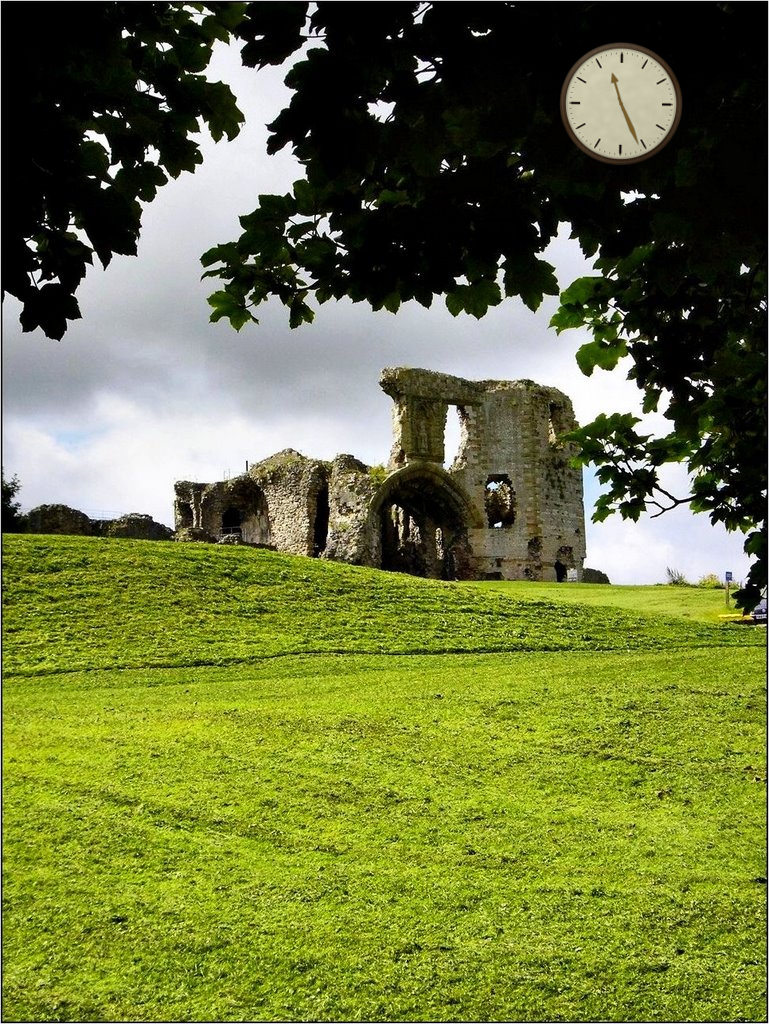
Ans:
11.26
